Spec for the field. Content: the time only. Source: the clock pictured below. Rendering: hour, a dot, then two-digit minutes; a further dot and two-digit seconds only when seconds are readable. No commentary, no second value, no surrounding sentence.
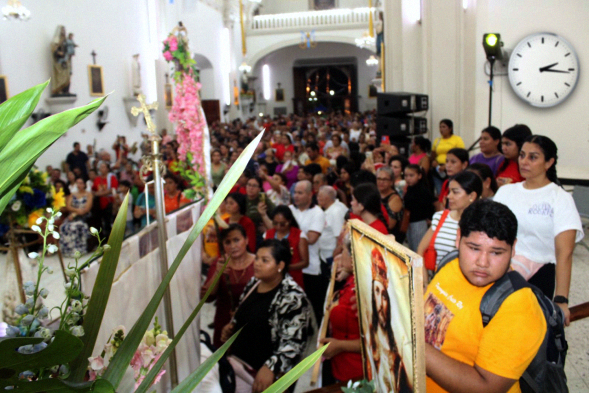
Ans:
2.16
